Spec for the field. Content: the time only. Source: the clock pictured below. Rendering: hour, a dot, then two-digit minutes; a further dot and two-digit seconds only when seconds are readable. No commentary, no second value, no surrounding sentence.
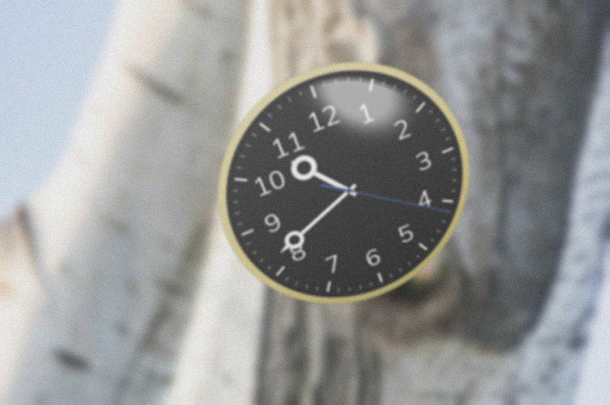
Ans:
10.41.21
